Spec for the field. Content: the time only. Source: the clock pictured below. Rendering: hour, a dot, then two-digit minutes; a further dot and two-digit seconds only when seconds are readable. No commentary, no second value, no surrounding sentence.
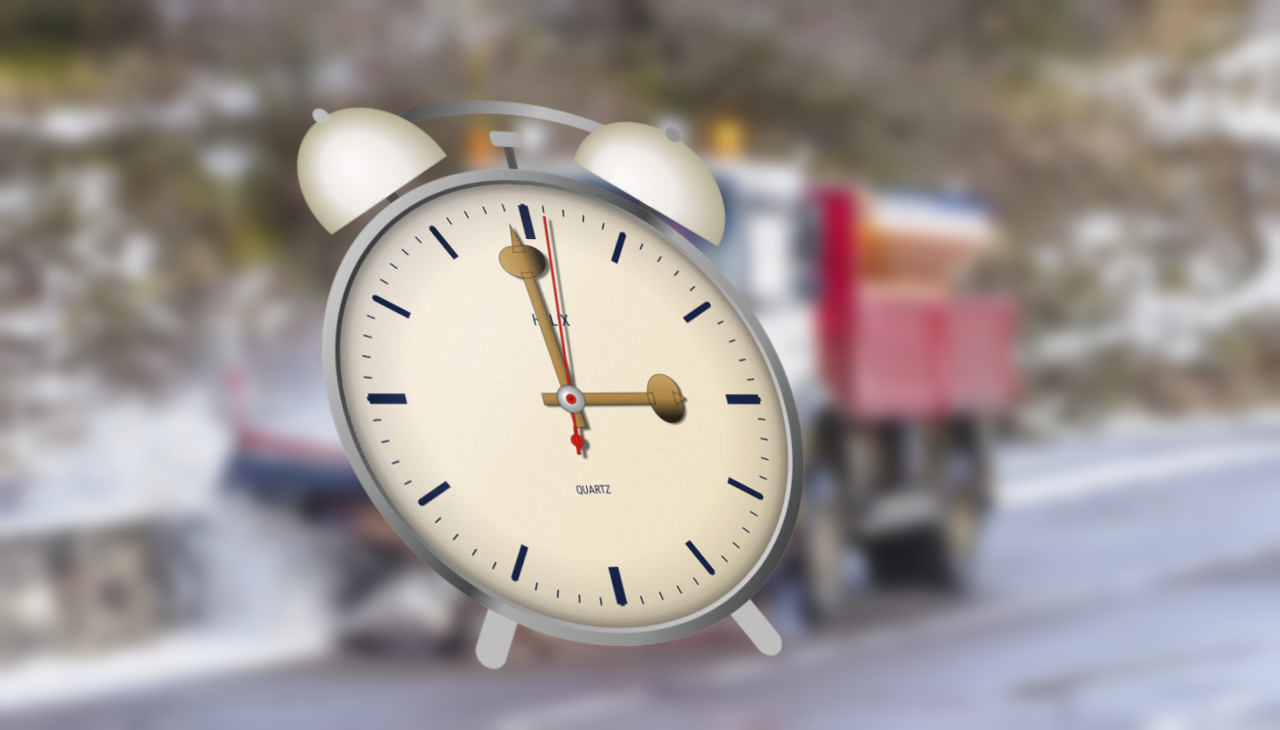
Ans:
2.59.01
